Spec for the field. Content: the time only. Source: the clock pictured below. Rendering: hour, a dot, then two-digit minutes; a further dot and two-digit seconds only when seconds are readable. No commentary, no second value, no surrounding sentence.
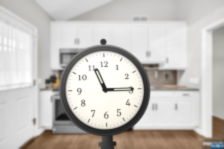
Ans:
11.15
